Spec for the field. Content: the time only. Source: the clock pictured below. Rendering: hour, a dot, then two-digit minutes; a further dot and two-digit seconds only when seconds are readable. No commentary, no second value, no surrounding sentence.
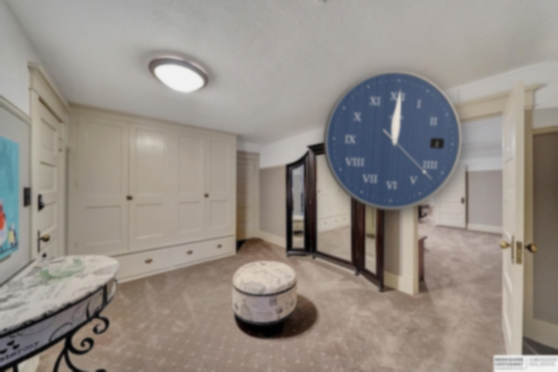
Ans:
12.00.22
